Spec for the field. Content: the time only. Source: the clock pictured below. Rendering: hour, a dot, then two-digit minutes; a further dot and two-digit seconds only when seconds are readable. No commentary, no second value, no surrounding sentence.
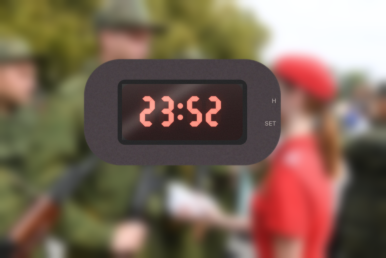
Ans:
23.52
